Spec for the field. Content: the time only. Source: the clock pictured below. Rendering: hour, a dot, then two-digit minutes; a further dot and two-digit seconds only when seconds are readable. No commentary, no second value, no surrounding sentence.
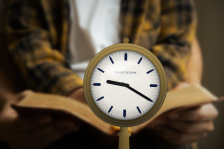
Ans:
9.20
